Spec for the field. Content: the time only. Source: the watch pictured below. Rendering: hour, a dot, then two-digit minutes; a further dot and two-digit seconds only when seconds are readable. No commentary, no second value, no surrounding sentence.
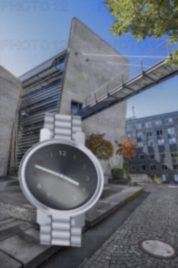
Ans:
3.48
